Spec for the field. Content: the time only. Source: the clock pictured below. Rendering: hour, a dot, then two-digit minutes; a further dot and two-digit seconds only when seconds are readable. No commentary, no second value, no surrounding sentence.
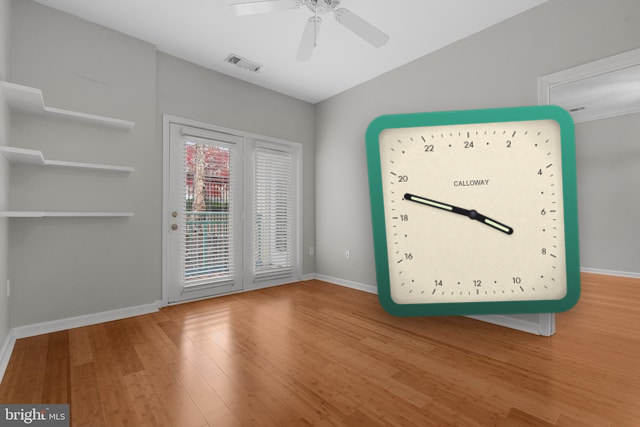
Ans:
7.48
